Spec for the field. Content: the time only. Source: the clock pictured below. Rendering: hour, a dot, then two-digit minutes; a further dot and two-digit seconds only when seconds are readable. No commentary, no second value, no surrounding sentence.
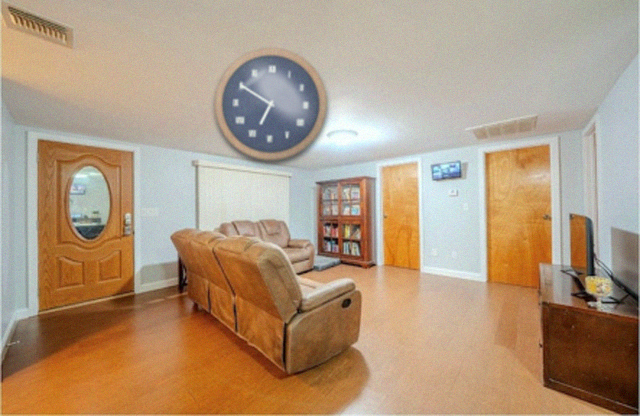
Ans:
6.50
